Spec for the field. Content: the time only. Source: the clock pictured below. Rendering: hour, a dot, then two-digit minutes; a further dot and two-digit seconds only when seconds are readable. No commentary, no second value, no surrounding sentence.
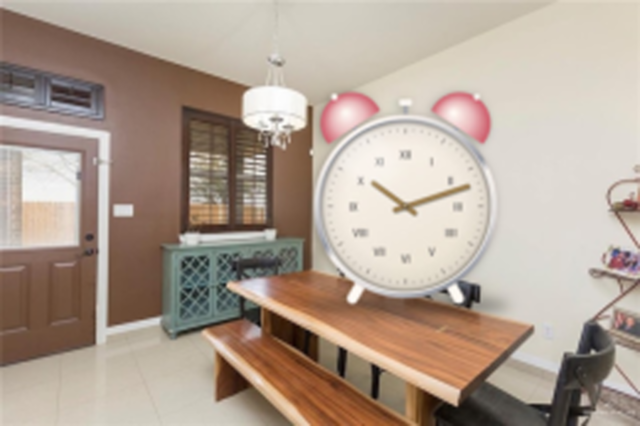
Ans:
10.12
